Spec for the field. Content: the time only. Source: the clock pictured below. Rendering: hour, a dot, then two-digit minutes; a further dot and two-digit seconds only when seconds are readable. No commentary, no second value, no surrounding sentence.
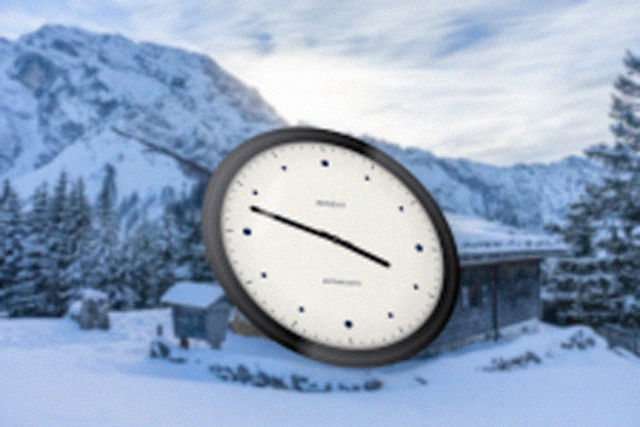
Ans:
3.48
